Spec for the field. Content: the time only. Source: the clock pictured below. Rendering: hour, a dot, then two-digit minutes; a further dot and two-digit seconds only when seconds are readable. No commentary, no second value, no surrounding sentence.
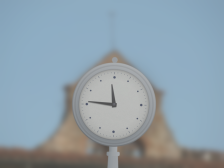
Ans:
11.46
